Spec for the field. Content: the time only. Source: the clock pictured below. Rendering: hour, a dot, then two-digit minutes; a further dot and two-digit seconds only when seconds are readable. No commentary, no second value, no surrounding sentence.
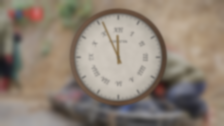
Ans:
11.56
